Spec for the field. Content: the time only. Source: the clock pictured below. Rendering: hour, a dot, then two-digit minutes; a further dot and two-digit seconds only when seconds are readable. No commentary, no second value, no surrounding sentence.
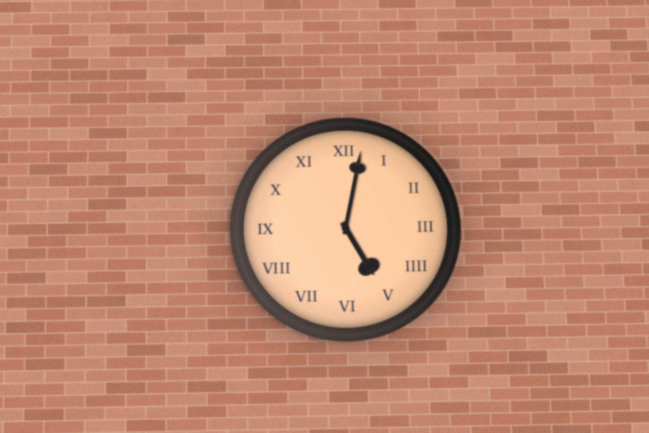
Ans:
5.02
